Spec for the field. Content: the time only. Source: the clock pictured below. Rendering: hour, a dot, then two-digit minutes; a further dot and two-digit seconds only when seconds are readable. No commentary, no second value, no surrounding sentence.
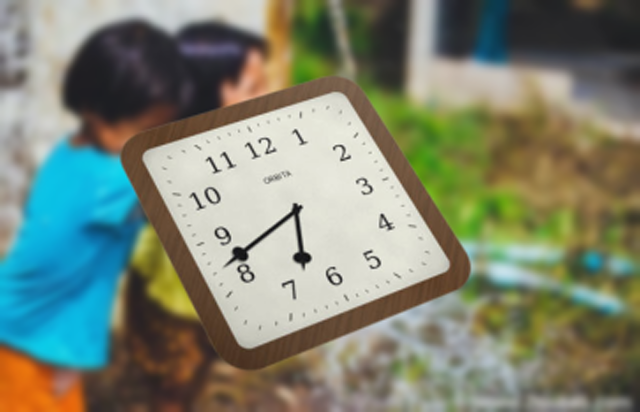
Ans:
6.42
